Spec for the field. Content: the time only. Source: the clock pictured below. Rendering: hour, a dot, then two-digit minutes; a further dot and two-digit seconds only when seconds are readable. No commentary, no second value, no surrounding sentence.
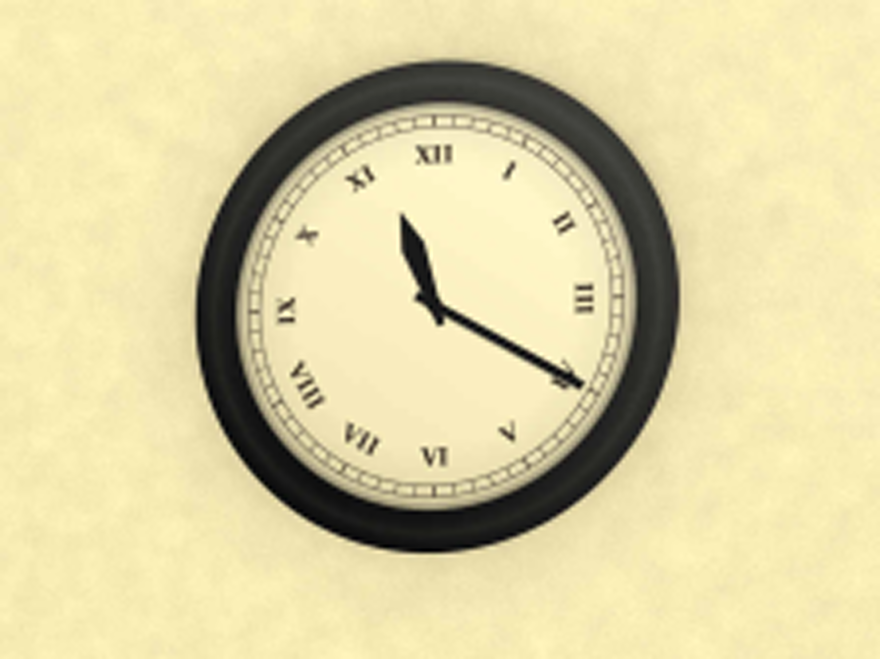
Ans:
11.20
